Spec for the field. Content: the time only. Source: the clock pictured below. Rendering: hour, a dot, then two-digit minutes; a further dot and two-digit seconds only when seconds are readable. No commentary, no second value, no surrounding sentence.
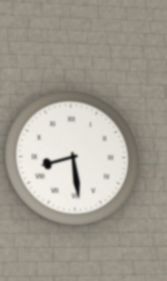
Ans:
8.29
